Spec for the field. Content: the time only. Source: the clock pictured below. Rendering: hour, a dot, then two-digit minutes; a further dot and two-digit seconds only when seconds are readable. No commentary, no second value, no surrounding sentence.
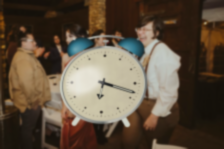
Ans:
6.18
